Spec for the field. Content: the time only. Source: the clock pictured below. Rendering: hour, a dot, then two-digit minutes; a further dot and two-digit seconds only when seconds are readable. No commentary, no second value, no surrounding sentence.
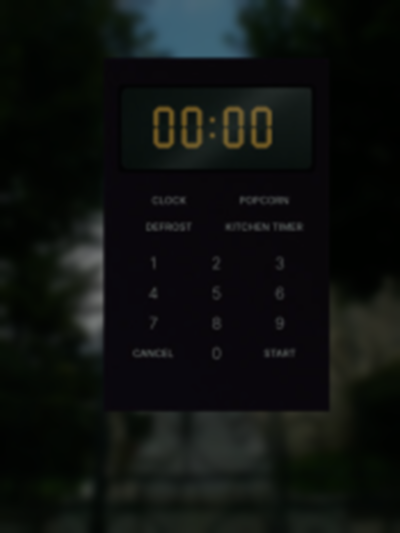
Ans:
0.00
